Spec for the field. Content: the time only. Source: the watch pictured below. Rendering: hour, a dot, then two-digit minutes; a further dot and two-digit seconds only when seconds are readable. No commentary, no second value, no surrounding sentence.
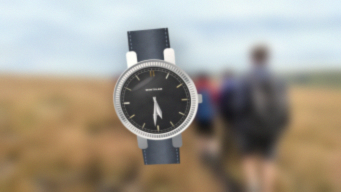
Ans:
5.31
